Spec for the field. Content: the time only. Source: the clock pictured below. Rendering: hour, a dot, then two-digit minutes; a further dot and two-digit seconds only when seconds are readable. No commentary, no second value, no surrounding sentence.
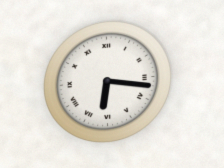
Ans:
6.17
